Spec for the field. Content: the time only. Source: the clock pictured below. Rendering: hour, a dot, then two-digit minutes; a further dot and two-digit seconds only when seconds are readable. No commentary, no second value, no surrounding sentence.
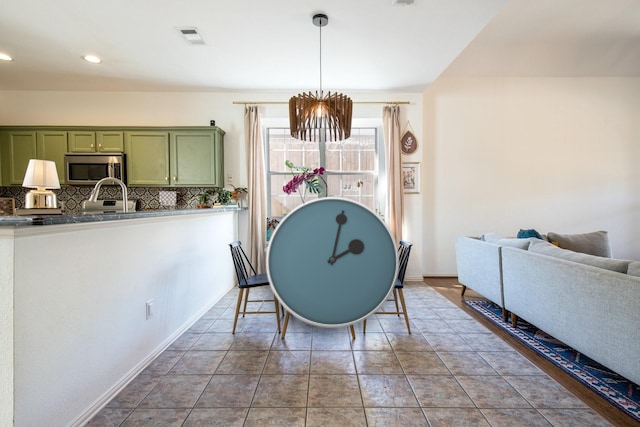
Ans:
2.02
